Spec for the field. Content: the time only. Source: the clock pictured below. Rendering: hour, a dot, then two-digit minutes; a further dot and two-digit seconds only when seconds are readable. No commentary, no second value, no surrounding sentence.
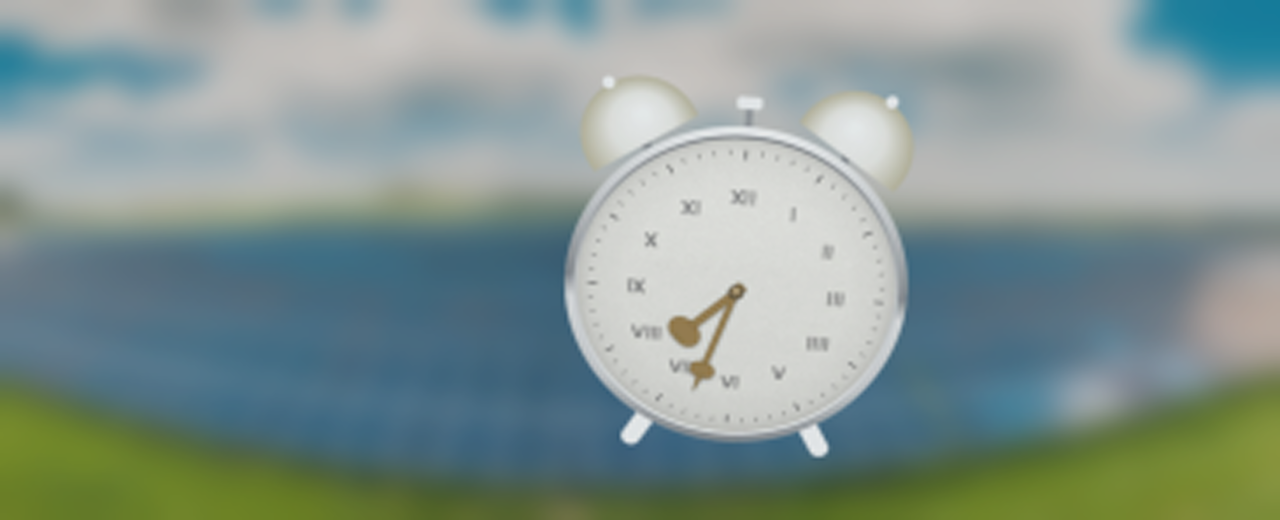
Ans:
7.33
